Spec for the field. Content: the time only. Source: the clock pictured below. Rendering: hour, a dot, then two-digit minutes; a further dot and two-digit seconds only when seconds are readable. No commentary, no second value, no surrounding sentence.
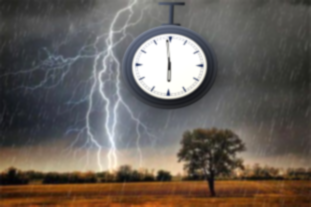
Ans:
5.59
